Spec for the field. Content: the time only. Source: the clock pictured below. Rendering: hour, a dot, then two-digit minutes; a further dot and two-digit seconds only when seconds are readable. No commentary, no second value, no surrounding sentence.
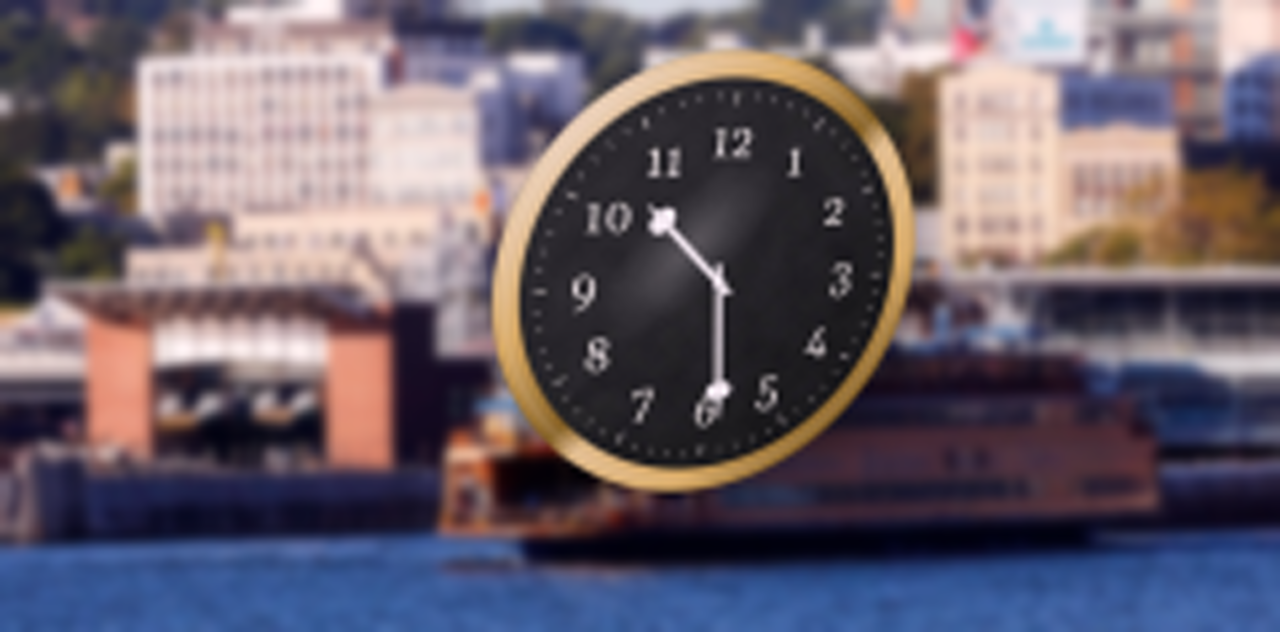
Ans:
10.29
